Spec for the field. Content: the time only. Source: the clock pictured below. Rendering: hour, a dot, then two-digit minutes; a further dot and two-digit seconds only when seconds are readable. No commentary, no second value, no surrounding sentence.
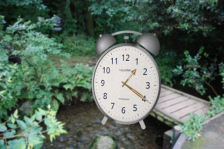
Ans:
1.20
